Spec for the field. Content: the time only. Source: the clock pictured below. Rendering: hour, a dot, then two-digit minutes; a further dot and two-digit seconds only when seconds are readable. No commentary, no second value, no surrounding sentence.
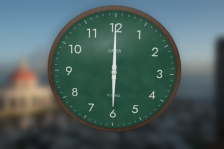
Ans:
6.00
